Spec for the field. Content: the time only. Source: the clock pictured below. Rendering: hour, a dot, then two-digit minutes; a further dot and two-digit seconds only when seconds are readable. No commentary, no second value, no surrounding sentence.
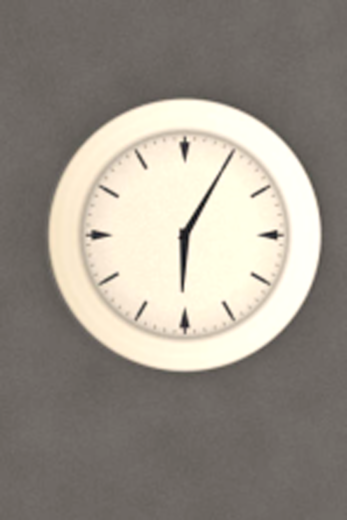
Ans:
6.05
